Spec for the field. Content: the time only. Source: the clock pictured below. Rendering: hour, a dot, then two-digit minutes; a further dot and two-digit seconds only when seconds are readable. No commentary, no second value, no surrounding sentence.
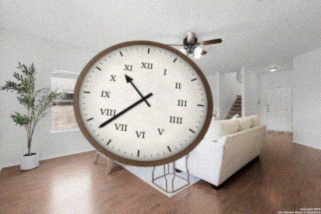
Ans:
10.38
